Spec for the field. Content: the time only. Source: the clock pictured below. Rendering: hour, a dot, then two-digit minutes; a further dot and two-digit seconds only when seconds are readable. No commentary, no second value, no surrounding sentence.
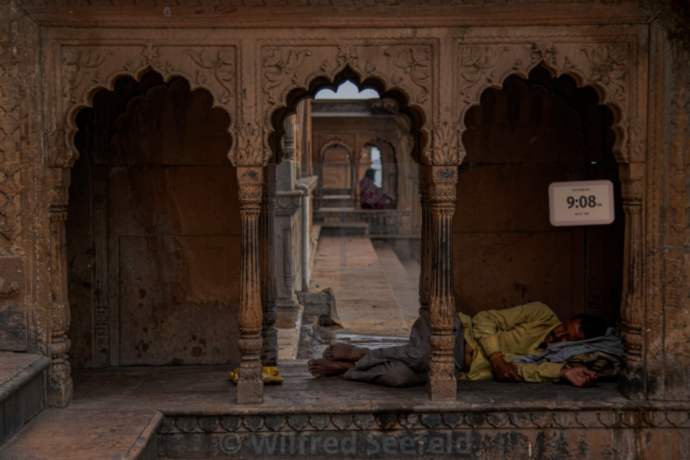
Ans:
9.08
